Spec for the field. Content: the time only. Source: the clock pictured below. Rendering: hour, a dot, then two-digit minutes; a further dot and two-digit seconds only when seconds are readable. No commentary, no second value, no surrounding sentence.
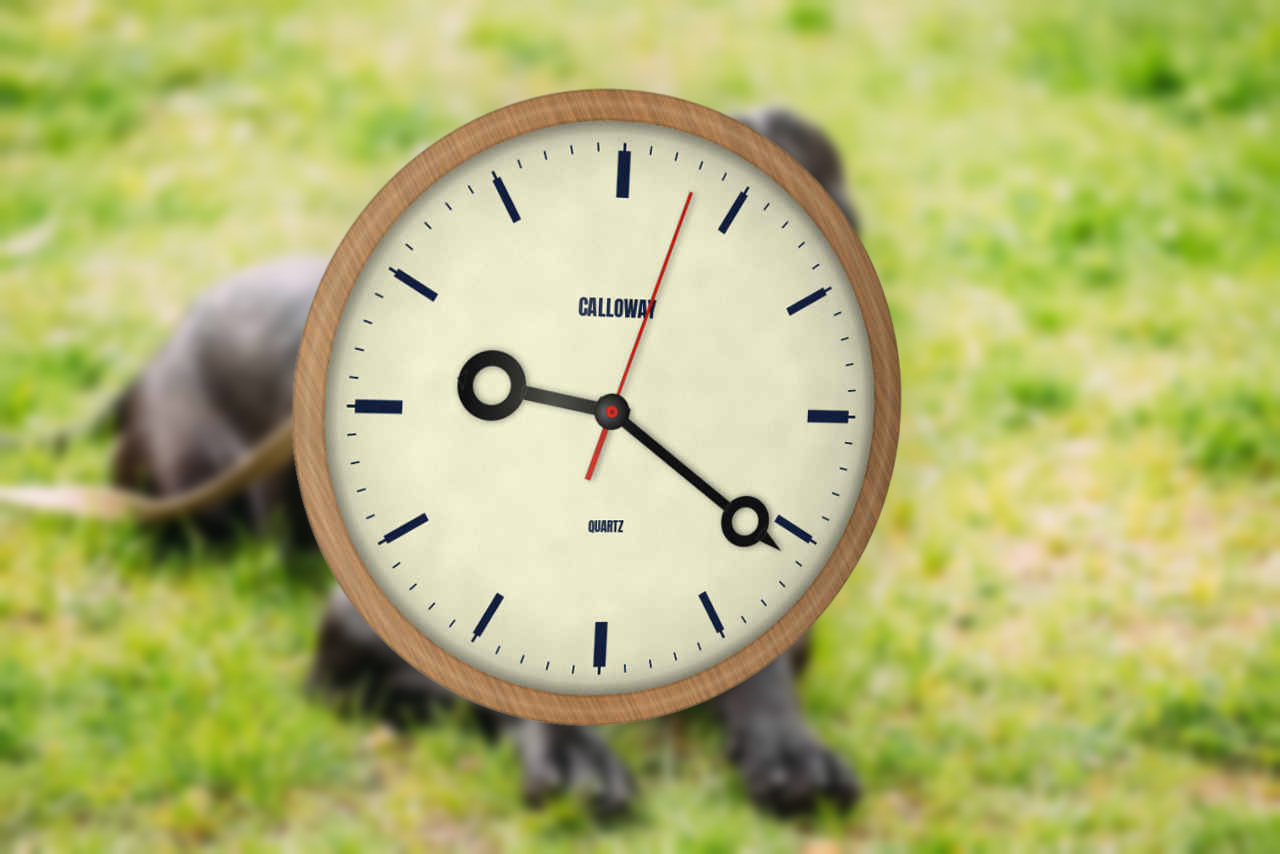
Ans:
9.21.03
